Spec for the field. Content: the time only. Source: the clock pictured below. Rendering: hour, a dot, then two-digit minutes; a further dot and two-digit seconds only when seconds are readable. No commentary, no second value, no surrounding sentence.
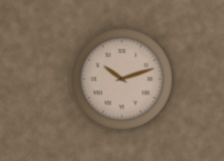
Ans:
10.12
